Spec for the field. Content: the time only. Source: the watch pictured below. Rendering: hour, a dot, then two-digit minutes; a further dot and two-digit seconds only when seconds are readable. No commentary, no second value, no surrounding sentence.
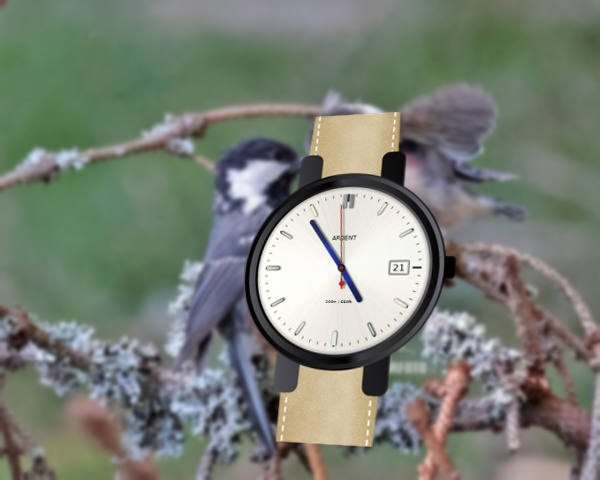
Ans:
4.53.59
